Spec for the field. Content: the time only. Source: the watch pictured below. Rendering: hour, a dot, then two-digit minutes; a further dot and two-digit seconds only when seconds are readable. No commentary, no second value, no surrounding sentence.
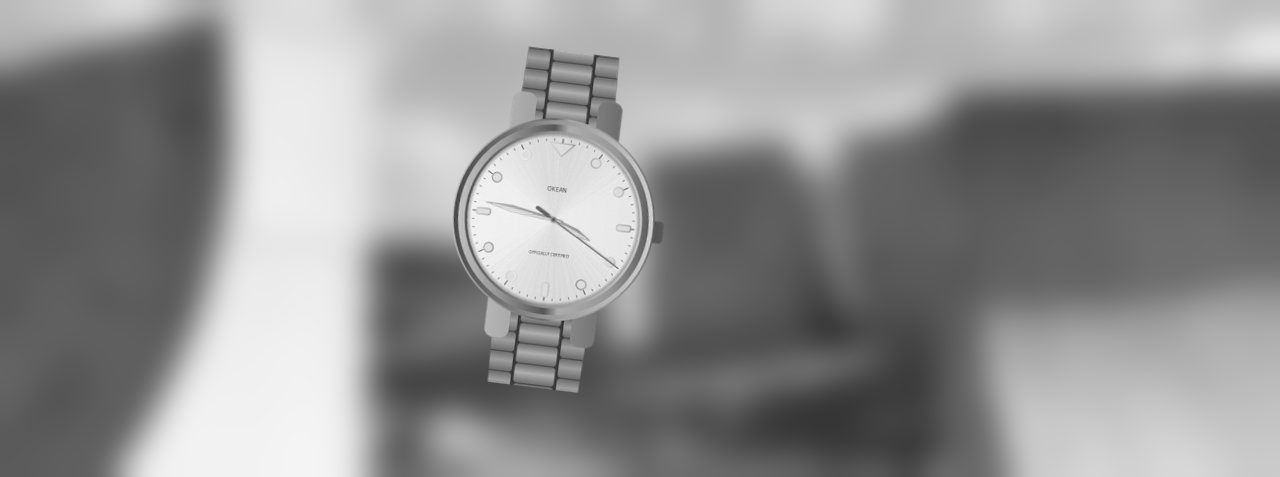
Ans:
3.46.20
